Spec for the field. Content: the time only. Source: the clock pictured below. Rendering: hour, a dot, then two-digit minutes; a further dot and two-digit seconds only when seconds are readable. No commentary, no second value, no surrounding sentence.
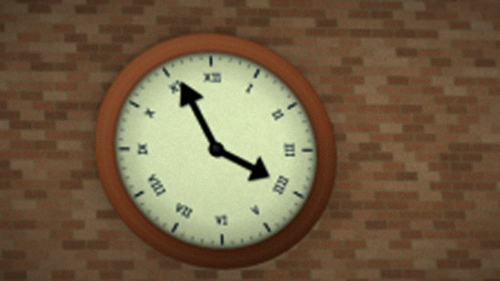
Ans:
3.56
